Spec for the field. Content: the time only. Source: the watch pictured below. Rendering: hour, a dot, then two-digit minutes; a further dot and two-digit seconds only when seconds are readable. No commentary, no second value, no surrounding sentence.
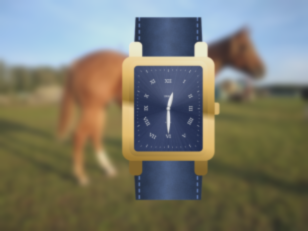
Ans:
12.30
